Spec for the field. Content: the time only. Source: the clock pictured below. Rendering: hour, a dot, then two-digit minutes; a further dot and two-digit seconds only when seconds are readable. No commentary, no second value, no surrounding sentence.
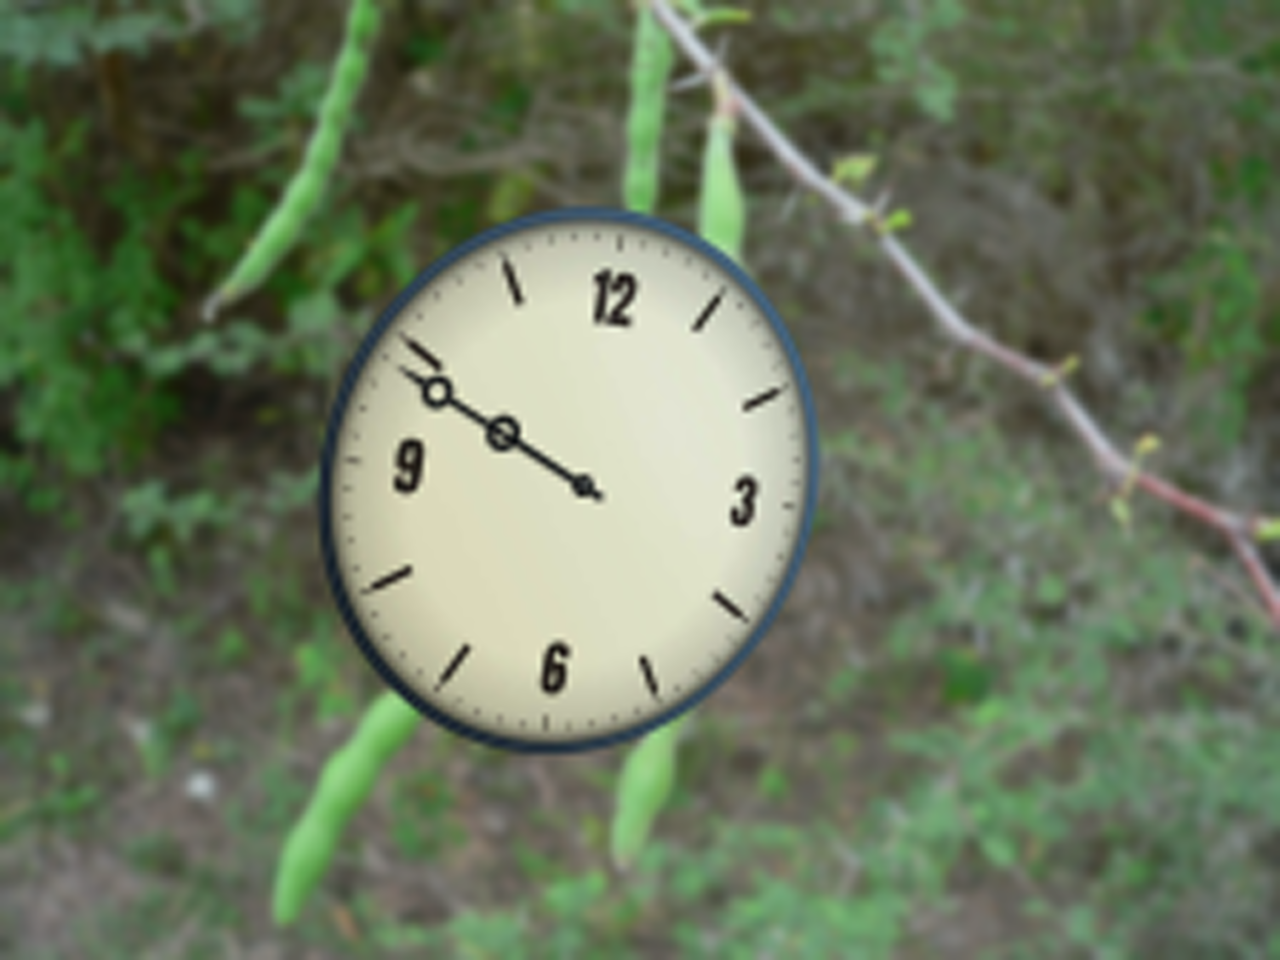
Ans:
9.49
